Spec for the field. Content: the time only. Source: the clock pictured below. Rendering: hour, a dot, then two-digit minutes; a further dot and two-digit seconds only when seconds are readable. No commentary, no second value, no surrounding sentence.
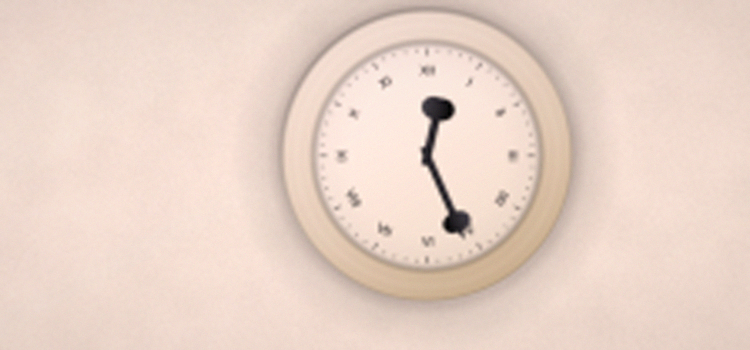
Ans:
12.26
